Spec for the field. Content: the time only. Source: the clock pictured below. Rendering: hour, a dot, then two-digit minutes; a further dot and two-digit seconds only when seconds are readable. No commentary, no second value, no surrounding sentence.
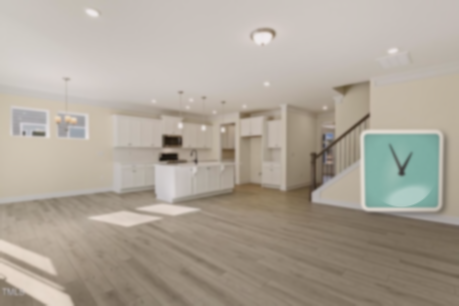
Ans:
12.56
